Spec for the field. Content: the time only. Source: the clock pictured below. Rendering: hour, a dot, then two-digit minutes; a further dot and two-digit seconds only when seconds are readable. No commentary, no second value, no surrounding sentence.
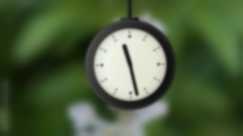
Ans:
11.28
